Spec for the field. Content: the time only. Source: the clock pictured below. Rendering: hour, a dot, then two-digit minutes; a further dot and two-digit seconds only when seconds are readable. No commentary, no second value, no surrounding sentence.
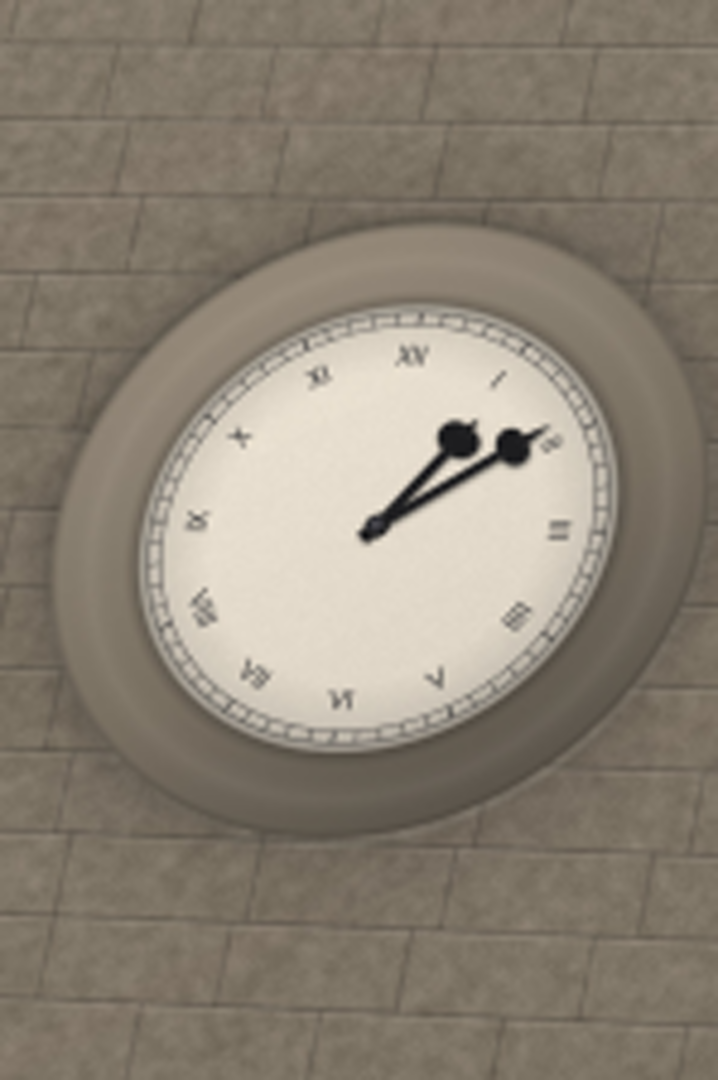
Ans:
1.09
